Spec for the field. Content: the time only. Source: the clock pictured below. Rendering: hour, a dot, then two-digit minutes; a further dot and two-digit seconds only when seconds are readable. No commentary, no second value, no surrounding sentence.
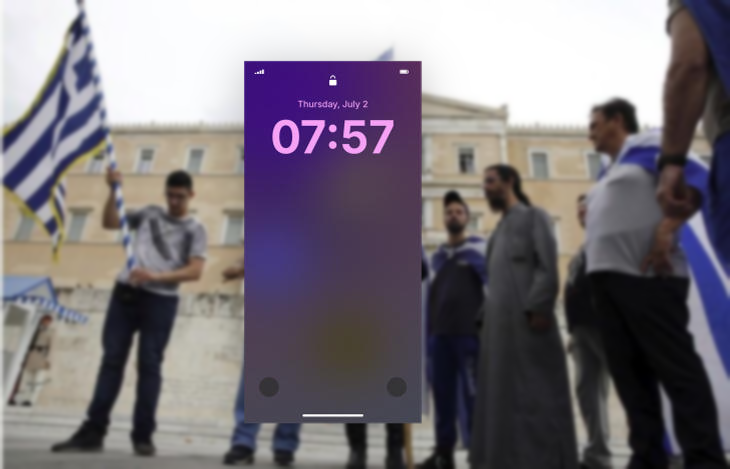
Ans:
7.57
